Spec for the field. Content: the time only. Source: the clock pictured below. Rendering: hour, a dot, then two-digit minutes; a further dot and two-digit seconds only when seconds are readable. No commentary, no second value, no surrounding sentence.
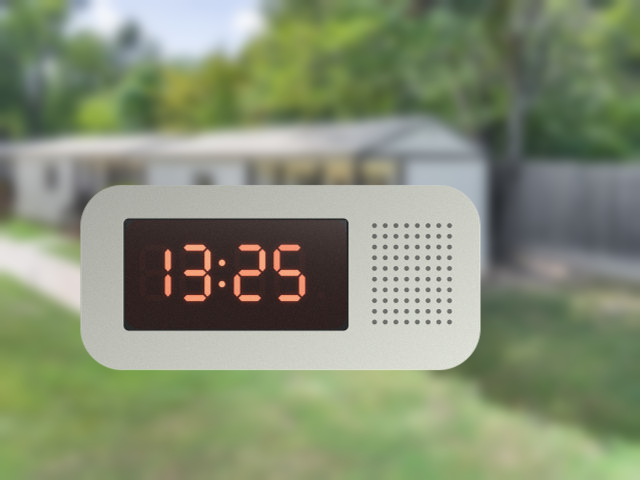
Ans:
13.25
